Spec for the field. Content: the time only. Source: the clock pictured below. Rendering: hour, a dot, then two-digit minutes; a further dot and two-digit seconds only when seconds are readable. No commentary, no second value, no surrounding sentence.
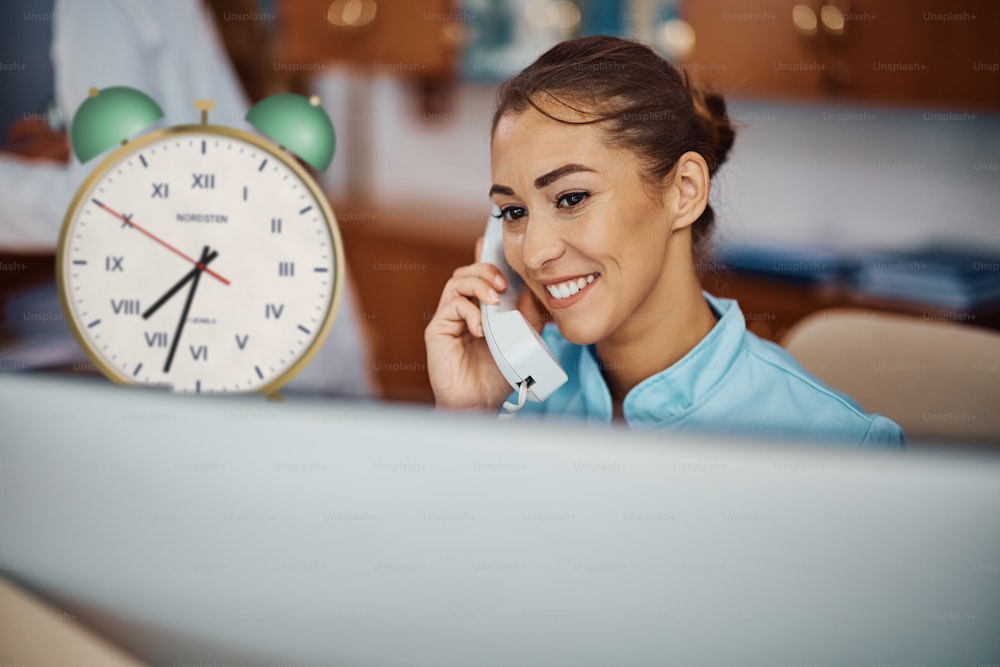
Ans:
7.32.50
